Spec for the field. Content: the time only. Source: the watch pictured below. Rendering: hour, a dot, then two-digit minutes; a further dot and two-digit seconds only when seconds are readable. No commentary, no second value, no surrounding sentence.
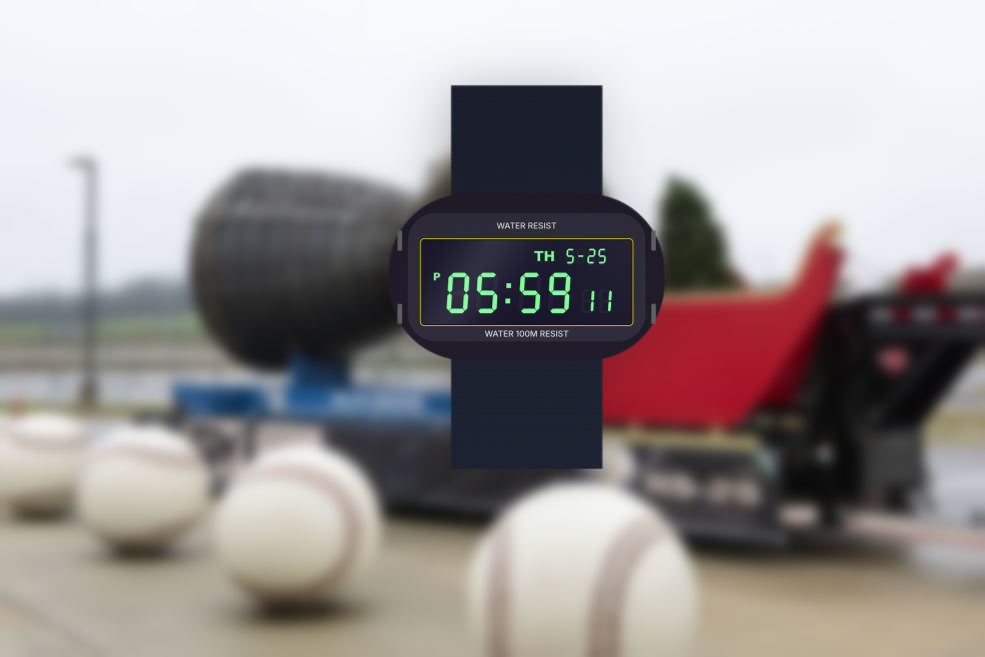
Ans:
5.59.11
